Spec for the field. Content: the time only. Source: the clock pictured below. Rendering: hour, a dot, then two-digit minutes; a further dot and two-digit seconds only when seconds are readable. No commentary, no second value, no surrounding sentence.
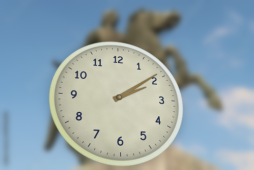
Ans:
2.09
